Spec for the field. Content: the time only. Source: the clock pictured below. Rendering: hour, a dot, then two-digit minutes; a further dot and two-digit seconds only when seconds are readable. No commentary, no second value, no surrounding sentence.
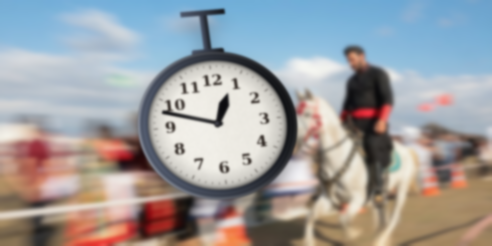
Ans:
12.48
